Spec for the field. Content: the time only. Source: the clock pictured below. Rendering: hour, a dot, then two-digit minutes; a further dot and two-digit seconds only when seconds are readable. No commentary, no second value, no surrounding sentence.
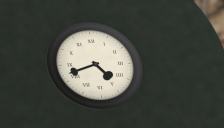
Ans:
4.42
